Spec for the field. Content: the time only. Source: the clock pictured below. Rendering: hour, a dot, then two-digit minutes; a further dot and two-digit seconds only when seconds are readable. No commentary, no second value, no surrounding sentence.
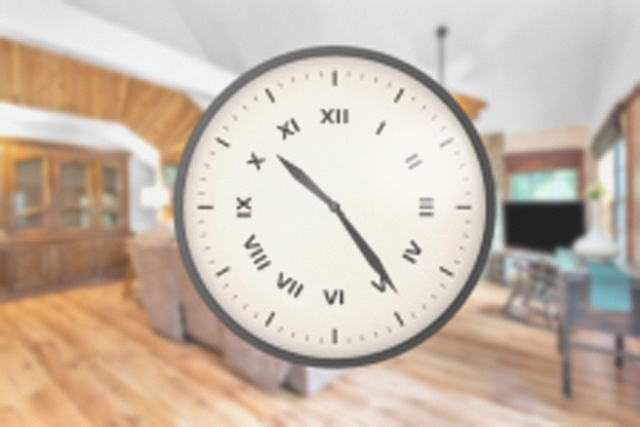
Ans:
10.24
